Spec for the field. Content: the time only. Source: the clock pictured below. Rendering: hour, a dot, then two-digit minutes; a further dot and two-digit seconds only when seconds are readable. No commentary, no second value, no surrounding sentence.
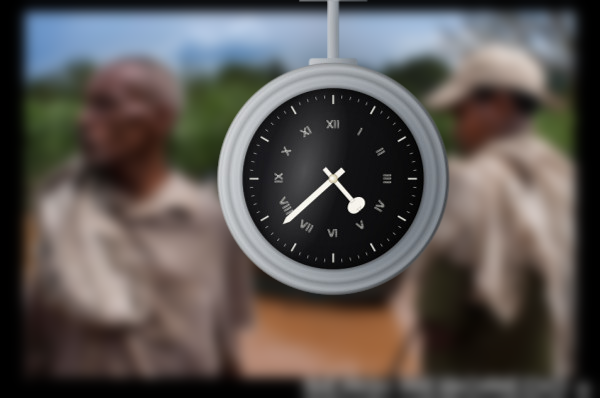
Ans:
4.38
